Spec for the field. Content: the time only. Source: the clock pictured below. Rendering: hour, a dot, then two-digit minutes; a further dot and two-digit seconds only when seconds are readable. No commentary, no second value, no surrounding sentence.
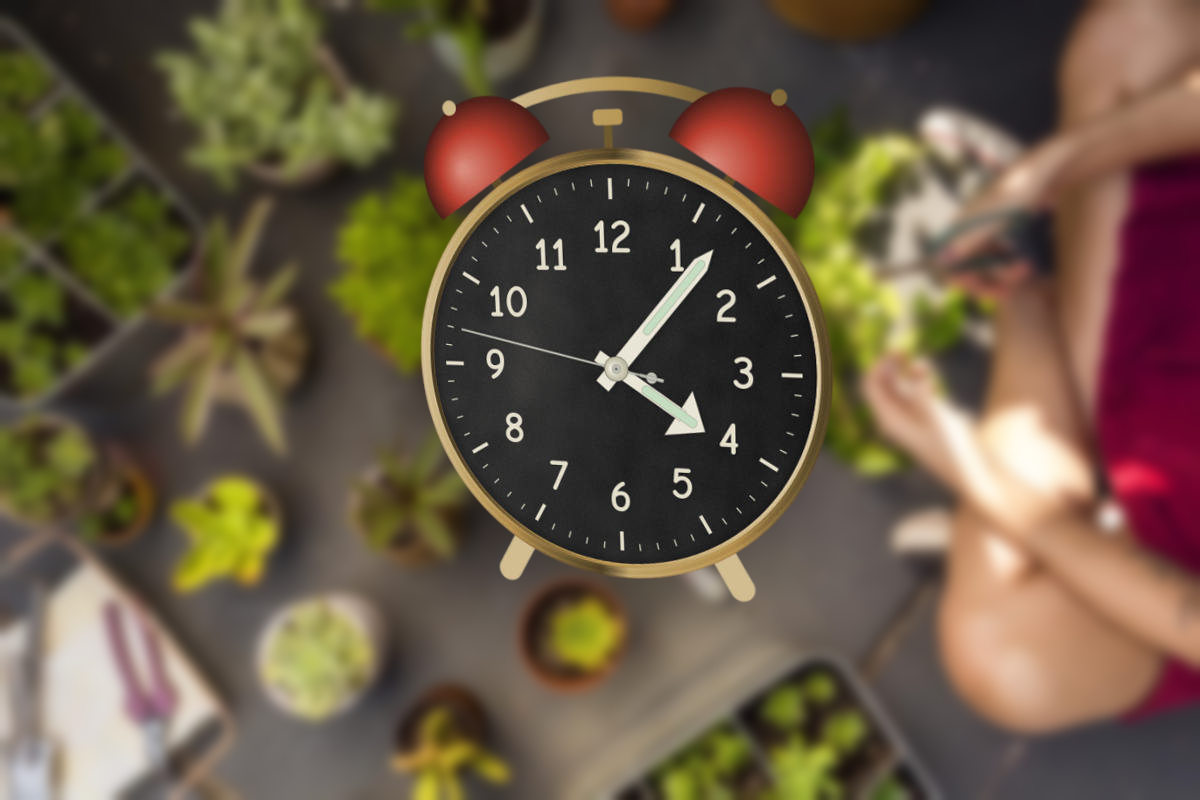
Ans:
4.06.47
